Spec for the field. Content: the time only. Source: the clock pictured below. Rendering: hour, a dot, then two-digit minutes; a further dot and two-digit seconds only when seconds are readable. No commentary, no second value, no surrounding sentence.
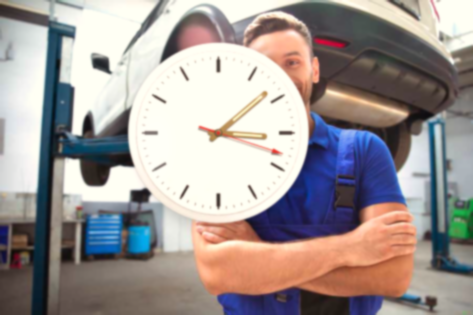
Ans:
3.08.18
